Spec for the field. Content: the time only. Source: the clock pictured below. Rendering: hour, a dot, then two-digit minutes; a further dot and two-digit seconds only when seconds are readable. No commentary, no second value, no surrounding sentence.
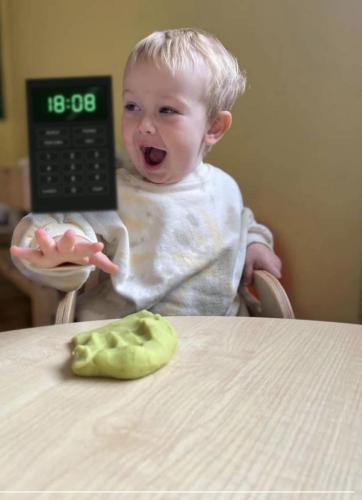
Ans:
18.08
